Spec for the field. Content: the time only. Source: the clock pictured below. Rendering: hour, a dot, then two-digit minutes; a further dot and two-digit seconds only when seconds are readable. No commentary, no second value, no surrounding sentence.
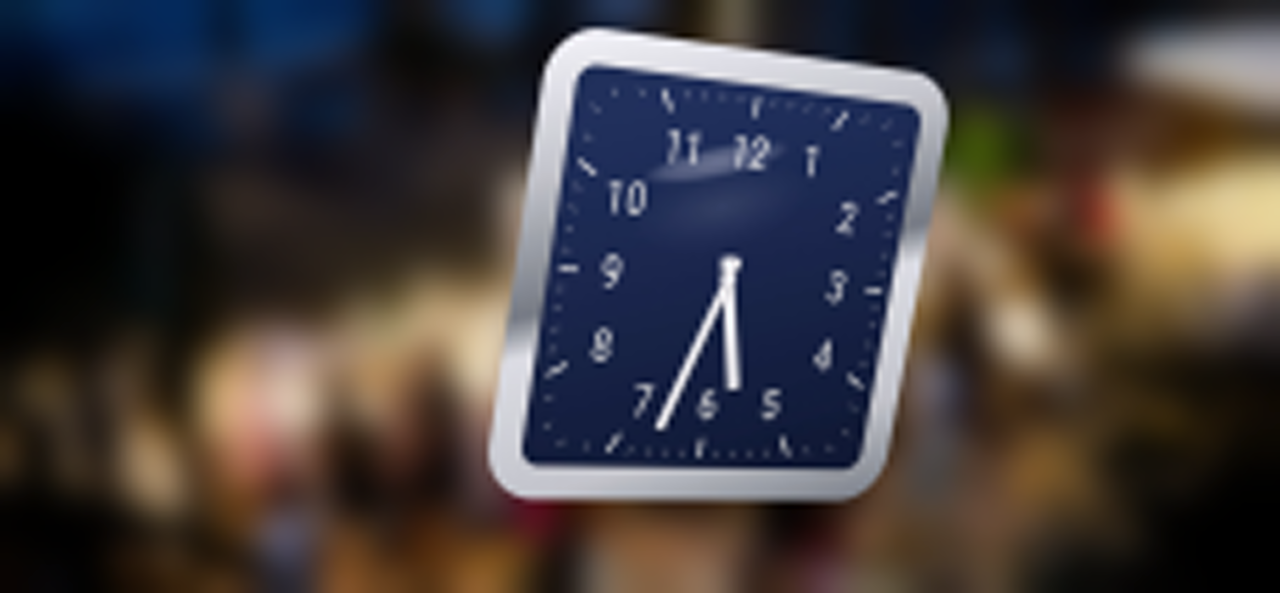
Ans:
5.33
